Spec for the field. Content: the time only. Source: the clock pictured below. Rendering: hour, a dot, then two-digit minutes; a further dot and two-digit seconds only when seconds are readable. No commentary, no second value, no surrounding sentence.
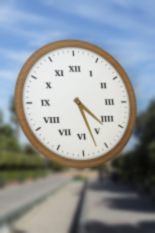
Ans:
4.27
